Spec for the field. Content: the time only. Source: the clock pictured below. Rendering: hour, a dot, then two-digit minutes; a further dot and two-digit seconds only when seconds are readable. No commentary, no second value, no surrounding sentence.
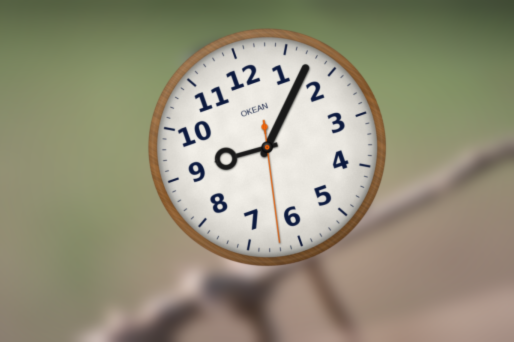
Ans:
9.07.32
